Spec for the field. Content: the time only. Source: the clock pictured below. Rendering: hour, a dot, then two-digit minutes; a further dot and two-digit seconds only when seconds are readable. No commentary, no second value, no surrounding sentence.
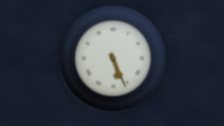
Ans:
5.26
